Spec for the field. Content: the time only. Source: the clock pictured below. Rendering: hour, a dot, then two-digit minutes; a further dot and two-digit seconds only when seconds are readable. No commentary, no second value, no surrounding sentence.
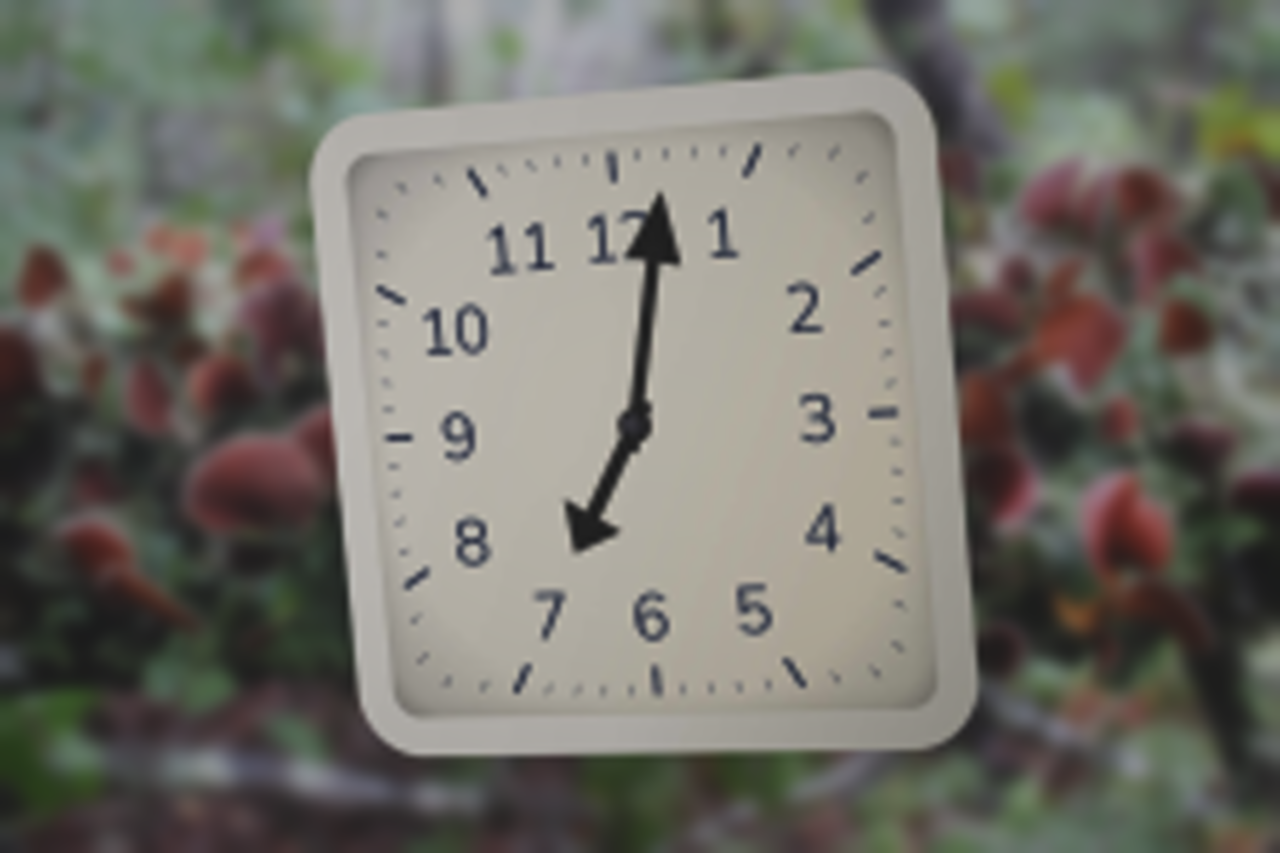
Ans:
7.02
